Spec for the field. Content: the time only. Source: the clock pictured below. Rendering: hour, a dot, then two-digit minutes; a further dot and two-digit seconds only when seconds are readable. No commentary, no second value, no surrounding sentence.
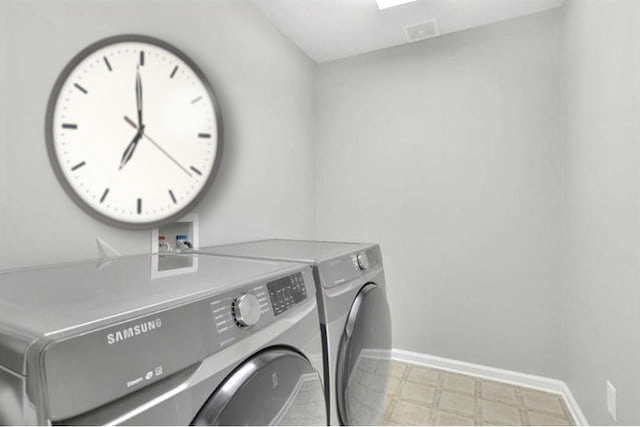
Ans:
6.59.21
